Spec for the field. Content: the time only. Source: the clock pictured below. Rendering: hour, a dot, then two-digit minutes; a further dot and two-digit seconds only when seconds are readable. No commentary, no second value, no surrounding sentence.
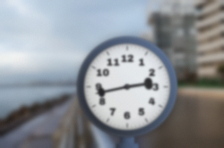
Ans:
2.43
